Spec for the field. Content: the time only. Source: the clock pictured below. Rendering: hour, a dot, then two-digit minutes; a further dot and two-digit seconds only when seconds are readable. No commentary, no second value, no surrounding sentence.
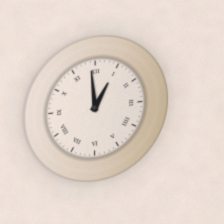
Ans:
12.59
